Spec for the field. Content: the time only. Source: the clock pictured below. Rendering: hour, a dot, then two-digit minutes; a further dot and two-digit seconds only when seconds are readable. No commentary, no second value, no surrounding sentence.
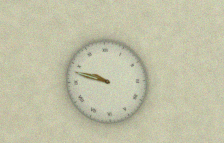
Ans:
9.48
